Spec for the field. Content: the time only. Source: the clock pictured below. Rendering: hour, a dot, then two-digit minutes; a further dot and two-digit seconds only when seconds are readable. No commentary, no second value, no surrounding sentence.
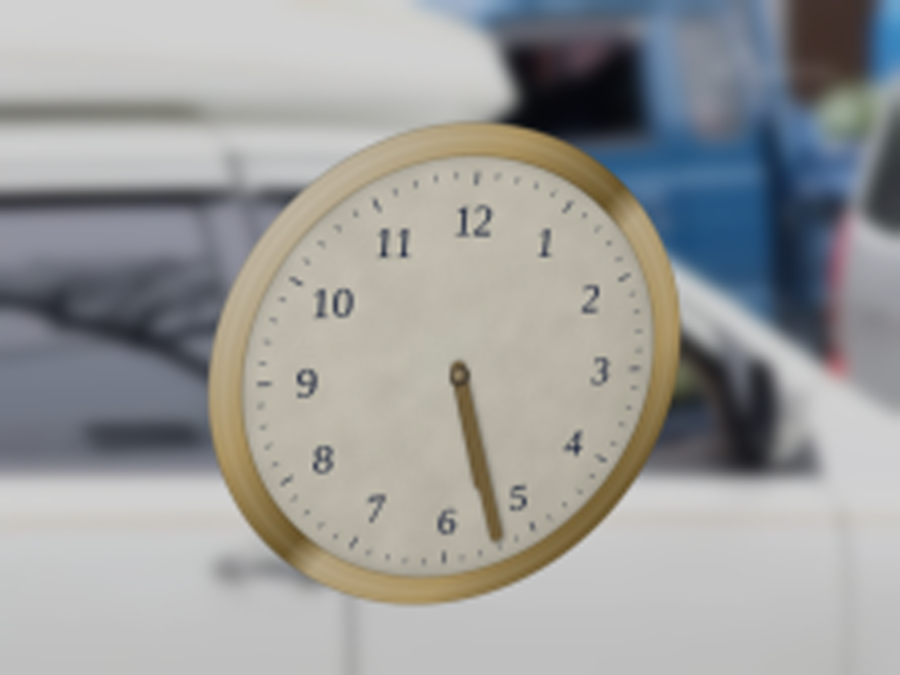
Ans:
5.27
